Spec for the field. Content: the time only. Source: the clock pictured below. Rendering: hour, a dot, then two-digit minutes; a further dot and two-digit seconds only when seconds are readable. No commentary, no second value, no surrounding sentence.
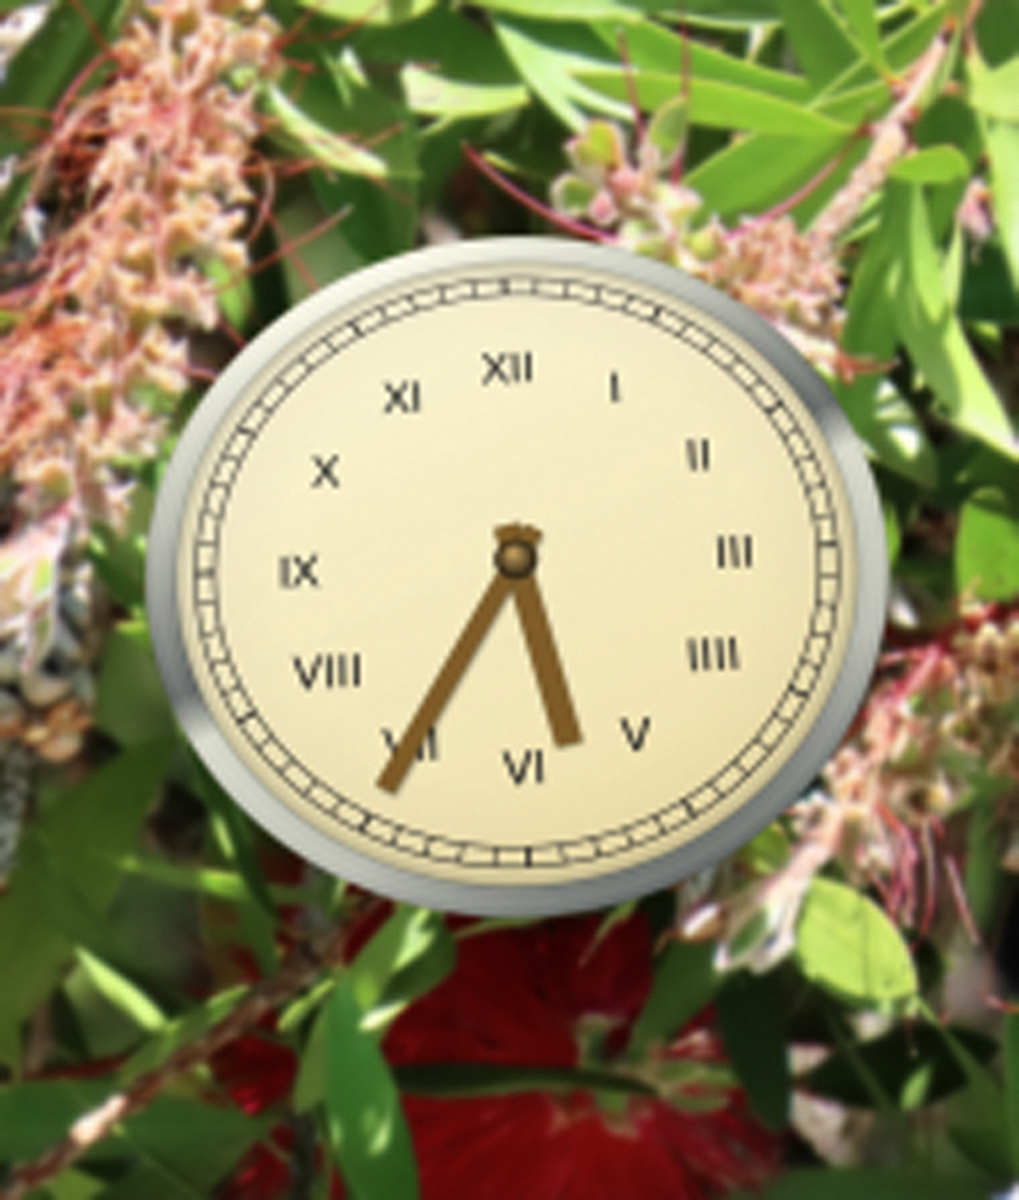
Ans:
5.35
